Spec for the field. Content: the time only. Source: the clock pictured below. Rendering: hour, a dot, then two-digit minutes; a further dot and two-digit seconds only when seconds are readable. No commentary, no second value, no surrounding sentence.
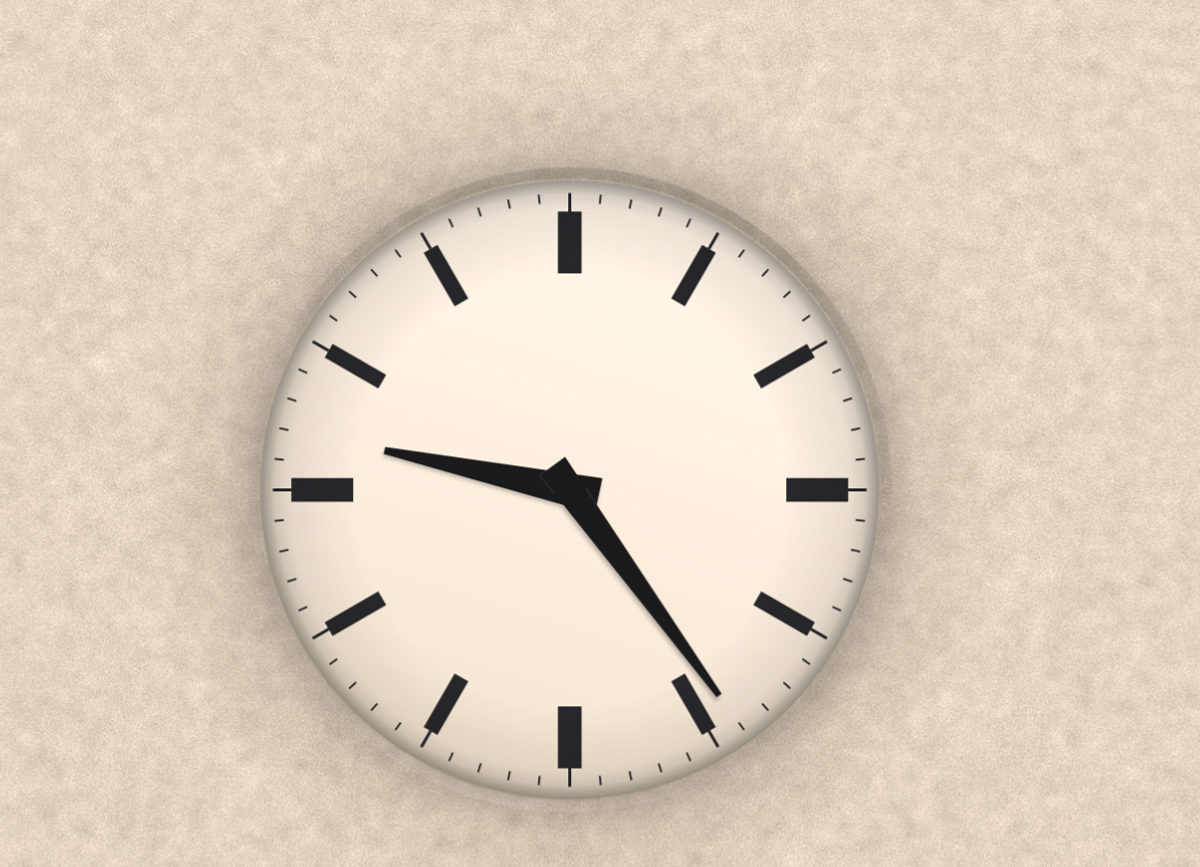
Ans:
9.24
